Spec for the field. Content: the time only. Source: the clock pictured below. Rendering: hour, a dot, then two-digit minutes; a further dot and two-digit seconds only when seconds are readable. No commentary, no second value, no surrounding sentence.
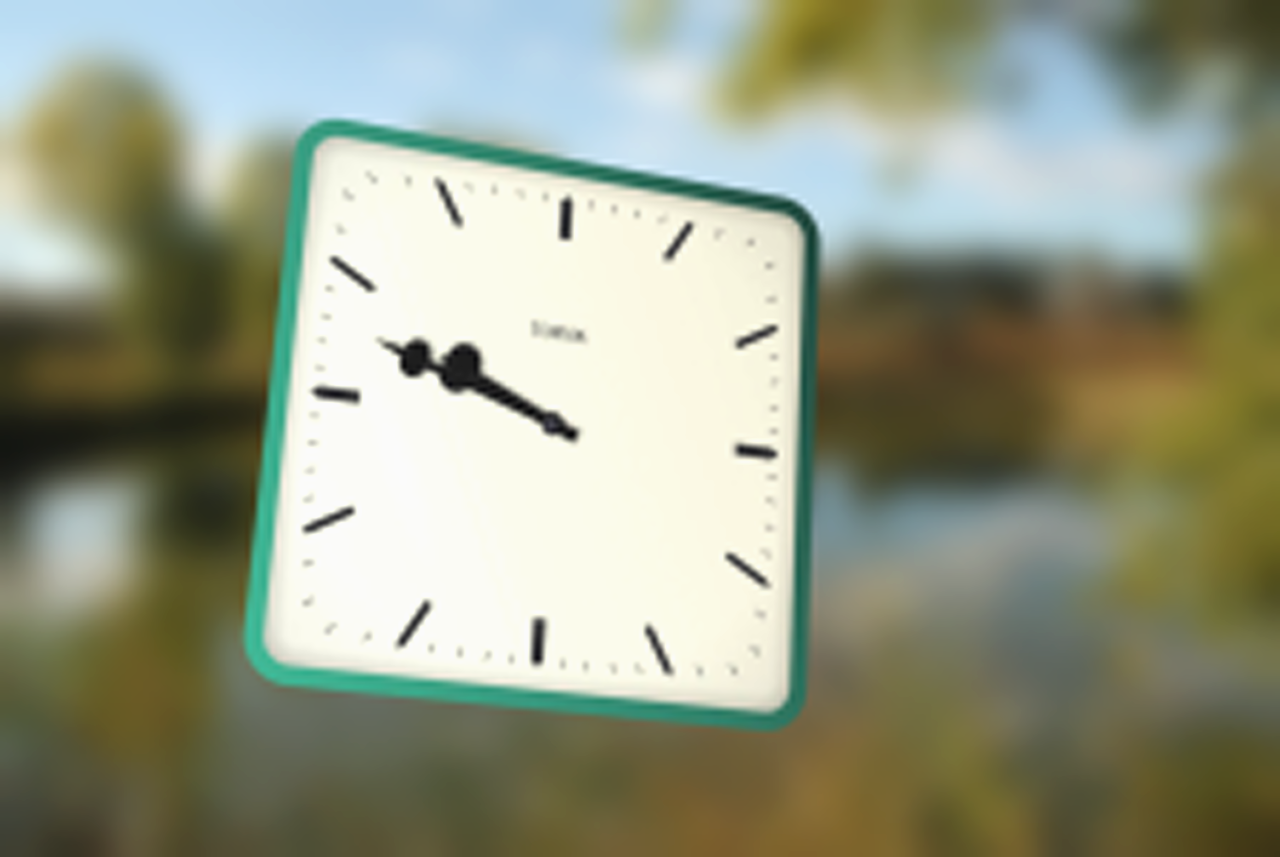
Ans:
9.48
